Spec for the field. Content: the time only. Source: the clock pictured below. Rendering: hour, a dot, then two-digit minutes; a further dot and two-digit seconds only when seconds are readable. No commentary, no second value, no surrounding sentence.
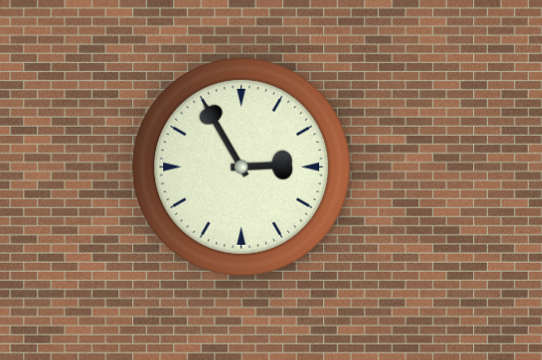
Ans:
2.55
